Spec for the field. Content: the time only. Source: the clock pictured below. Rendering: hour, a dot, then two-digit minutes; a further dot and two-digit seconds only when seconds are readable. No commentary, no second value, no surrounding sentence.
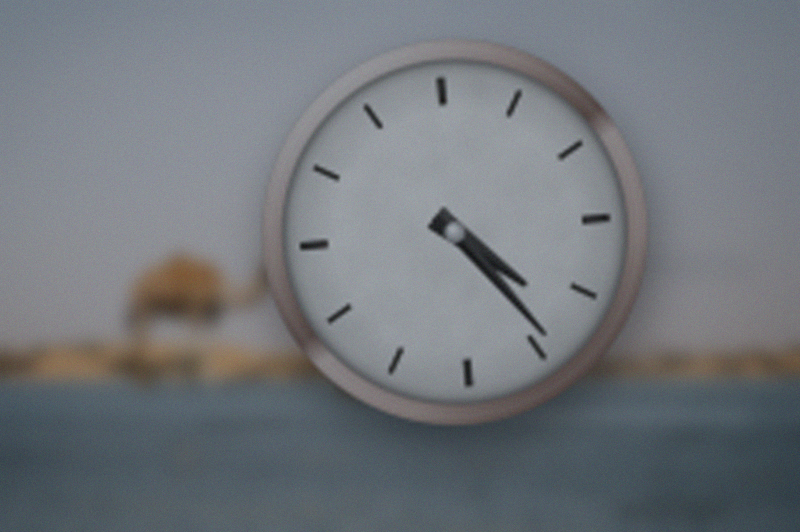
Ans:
4.24
